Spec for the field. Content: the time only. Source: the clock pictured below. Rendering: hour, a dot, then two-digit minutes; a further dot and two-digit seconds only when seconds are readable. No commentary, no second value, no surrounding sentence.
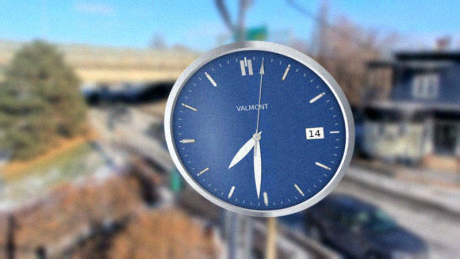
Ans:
7.31.02
